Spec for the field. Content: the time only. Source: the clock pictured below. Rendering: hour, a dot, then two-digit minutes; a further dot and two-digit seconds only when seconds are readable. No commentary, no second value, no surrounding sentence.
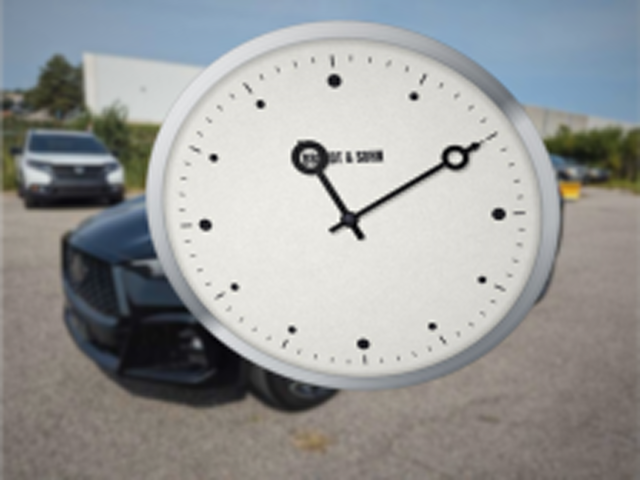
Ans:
11.10
